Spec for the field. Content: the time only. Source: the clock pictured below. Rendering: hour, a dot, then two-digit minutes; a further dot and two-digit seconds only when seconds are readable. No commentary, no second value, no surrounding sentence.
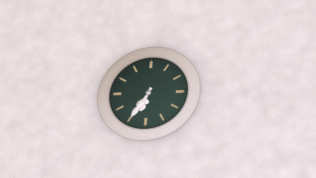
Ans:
6.35
